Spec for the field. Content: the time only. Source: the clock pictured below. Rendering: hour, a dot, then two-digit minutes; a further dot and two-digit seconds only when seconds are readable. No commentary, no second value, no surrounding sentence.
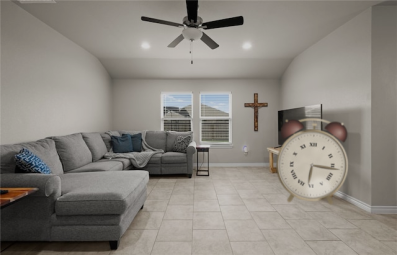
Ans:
6.16
